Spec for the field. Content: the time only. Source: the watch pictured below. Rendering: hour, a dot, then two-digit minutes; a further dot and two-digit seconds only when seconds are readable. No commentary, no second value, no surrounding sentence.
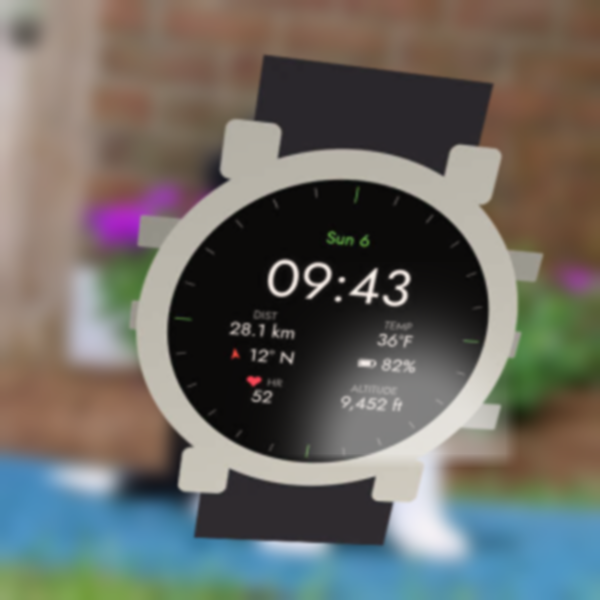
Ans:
9.43
